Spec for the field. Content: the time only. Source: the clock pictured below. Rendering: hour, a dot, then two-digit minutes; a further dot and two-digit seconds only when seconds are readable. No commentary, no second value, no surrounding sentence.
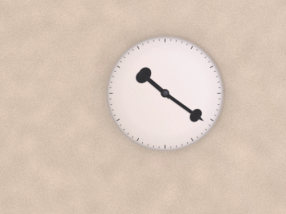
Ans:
10.21
